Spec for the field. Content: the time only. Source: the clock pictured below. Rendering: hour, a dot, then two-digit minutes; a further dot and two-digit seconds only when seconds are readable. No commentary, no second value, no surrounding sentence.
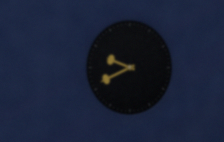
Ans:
9.41
